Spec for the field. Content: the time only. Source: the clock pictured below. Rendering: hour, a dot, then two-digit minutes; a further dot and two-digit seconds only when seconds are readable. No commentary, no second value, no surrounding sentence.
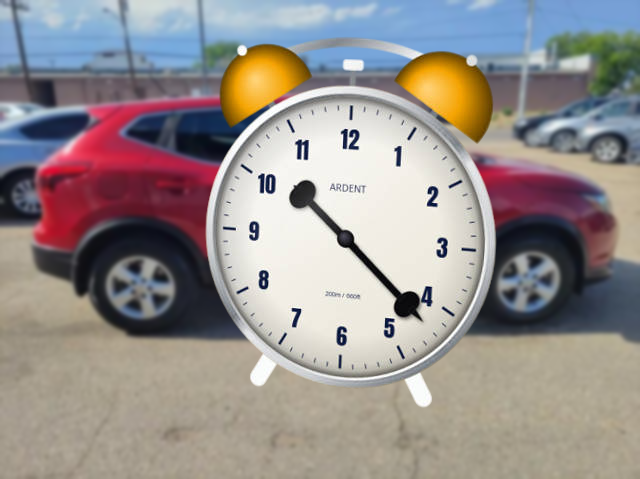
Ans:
10.22
